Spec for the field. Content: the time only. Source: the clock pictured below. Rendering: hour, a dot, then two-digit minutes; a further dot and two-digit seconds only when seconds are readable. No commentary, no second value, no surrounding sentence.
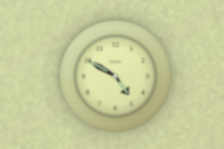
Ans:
4.50
